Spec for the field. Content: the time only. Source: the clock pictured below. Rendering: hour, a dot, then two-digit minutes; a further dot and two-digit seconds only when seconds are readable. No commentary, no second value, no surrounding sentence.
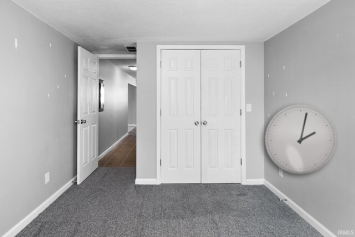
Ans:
2.02
